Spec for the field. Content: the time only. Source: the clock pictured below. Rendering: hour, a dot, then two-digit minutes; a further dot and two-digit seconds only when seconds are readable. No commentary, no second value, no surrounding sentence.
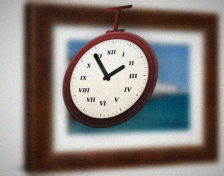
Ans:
1.54
